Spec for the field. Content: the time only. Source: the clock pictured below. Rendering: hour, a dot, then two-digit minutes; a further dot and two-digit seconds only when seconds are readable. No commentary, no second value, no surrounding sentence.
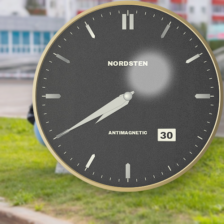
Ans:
7.40
